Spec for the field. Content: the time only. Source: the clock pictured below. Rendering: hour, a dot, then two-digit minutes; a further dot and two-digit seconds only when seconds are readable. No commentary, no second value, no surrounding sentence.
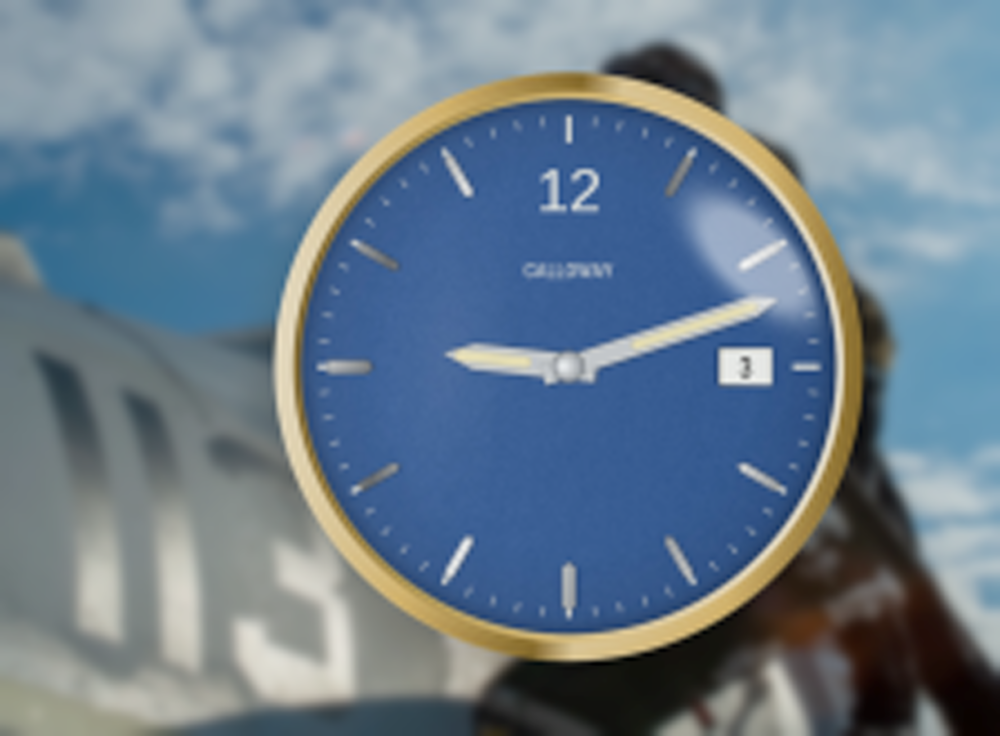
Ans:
9.12
